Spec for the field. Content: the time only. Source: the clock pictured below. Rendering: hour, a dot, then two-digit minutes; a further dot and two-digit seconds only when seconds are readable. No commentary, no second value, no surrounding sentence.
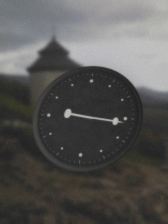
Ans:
9.16
